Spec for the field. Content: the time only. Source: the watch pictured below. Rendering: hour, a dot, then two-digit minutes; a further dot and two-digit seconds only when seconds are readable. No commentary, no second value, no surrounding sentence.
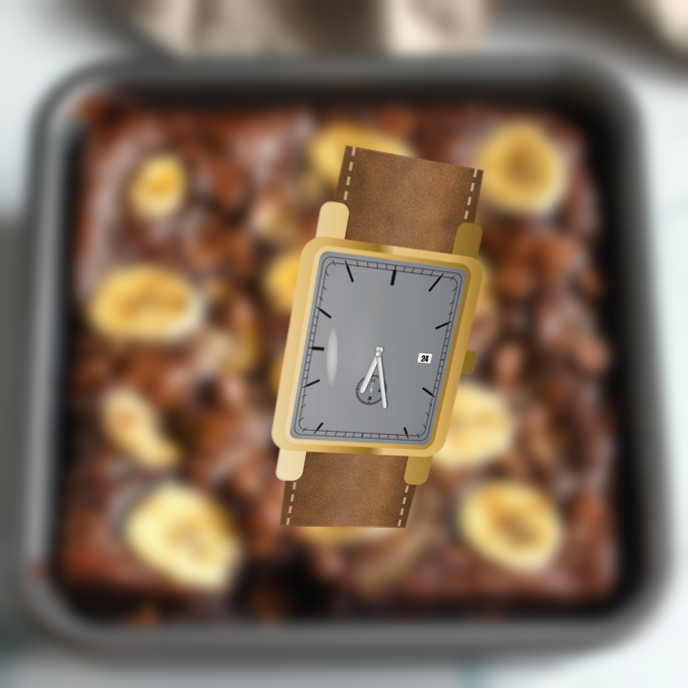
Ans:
6.27
